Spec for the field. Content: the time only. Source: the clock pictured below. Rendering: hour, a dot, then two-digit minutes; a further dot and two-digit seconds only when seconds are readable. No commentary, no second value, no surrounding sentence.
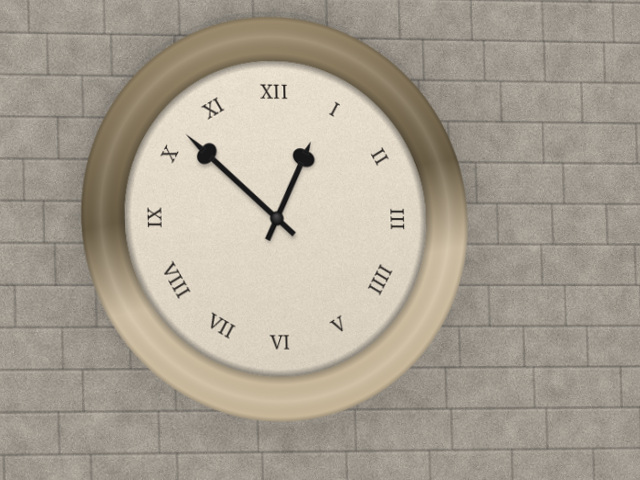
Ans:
12.52
